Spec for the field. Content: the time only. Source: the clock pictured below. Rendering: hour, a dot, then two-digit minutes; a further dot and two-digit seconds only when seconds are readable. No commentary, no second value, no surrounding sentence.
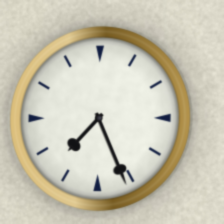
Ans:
7.26
